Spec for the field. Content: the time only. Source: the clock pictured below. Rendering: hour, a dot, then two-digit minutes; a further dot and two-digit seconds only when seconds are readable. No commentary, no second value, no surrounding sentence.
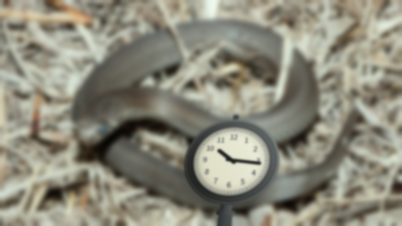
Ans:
10.16
